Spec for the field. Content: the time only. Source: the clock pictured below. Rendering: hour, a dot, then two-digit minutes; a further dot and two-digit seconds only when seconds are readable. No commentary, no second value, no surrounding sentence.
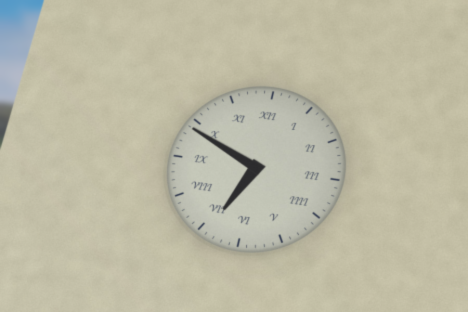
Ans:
6.49
